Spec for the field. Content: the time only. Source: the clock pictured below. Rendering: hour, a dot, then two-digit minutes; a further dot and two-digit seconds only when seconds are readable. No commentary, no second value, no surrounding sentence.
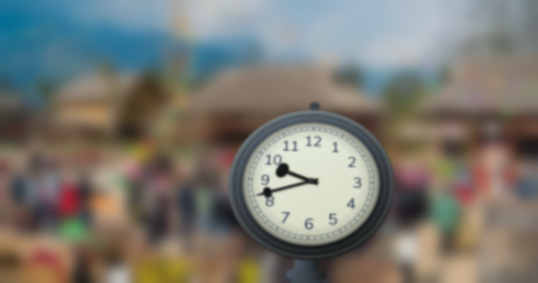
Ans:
9.42
